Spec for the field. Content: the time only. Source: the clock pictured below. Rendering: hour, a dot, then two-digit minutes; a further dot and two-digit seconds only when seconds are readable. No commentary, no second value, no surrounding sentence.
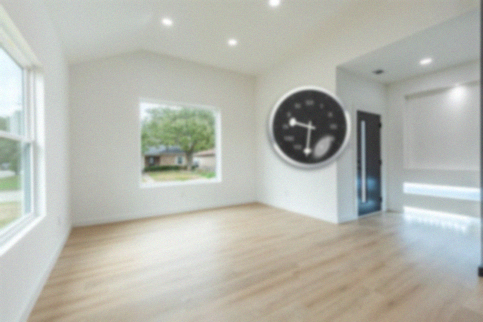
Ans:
9.31
